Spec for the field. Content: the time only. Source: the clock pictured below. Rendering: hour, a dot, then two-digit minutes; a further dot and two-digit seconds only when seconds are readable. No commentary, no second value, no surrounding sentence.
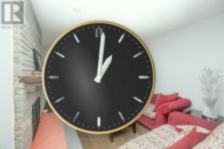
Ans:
1.01
